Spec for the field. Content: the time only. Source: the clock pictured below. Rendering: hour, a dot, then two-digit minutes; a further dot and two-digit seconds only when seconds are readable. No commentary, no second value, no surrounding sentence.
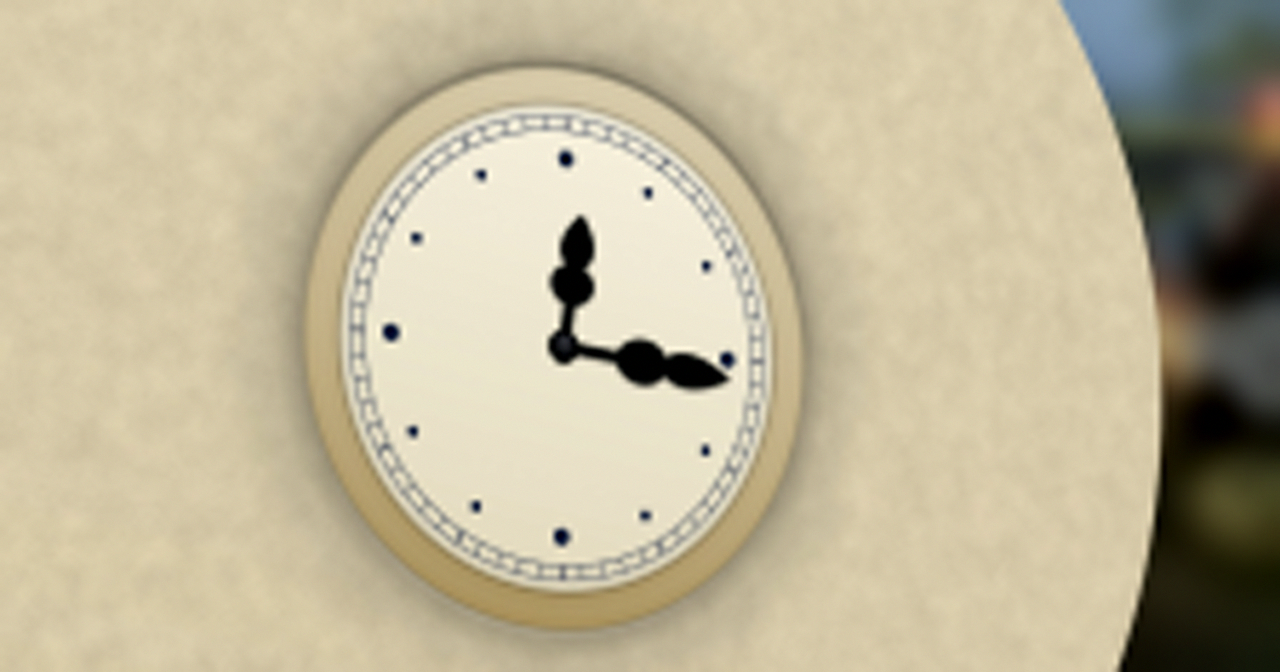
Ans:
12.16
